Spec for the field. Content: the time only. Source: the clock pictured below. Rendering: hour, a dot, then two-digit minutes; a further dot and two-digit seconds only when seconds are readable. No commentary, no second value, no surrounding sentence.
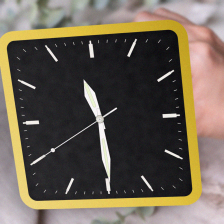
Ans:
11.29.40
